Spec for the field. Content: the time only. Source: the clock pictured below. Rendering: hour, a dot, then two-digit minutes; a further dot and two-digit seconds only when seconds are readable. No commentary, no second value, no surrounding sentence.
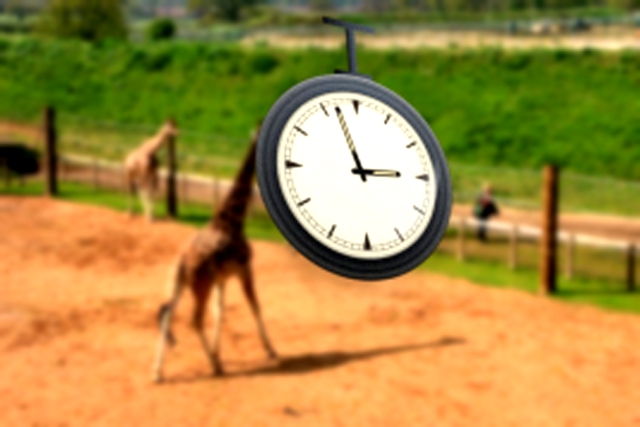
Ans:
2.57
